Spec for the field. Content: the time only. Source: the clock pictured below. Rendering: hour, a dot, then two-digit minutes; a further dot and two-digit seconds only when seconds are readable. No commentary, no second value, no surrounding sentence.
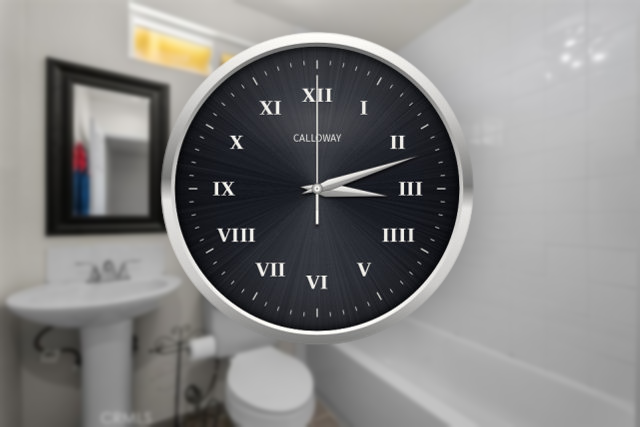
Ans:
3.12.00
